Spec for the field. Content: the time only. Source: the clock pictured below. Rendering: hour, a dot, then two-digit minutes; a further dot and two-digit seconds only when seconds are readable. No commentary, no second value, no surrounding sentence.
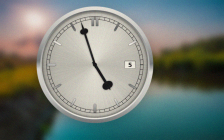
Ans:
4.57
